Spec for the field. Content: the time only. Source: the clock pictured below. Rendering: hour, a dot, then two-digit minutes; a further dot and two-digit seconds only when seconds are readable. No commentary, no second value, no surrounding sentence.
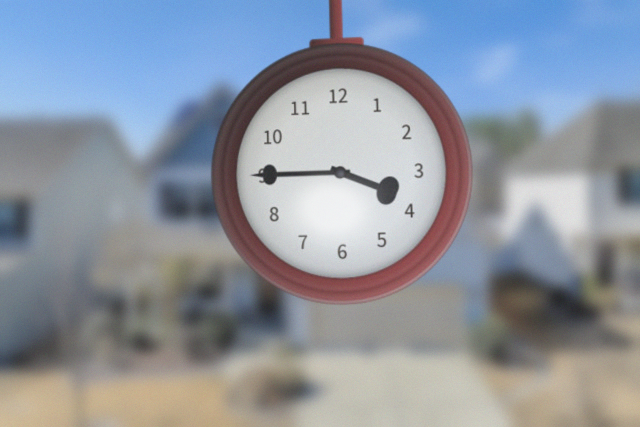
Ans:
3.45
